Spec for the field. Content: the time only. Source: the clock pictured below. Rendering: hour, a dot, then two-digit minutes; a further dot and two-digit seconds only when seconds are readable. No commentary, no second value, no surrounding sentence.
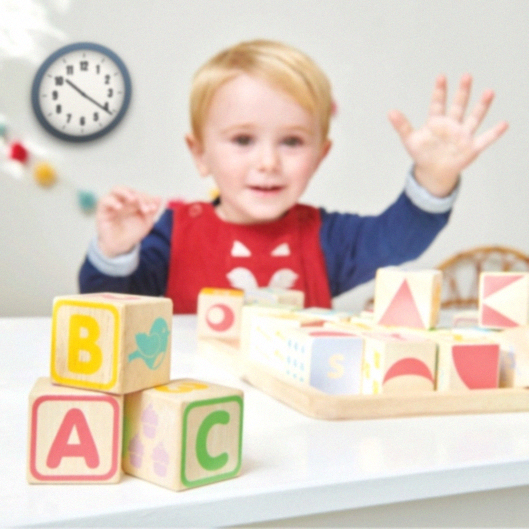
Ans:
10.21
